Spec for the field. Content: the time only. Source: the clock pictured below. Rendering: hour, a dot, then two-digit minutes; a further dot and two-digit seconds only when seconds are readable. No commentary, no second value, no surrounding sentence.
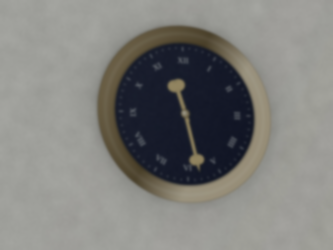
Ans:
11.28
